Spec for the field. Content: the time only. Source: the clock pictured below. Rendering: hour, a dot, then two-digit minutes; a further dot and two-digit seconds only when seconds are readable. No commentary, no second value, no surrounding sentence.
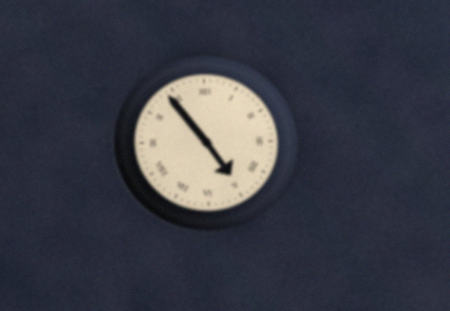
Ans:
4.54
